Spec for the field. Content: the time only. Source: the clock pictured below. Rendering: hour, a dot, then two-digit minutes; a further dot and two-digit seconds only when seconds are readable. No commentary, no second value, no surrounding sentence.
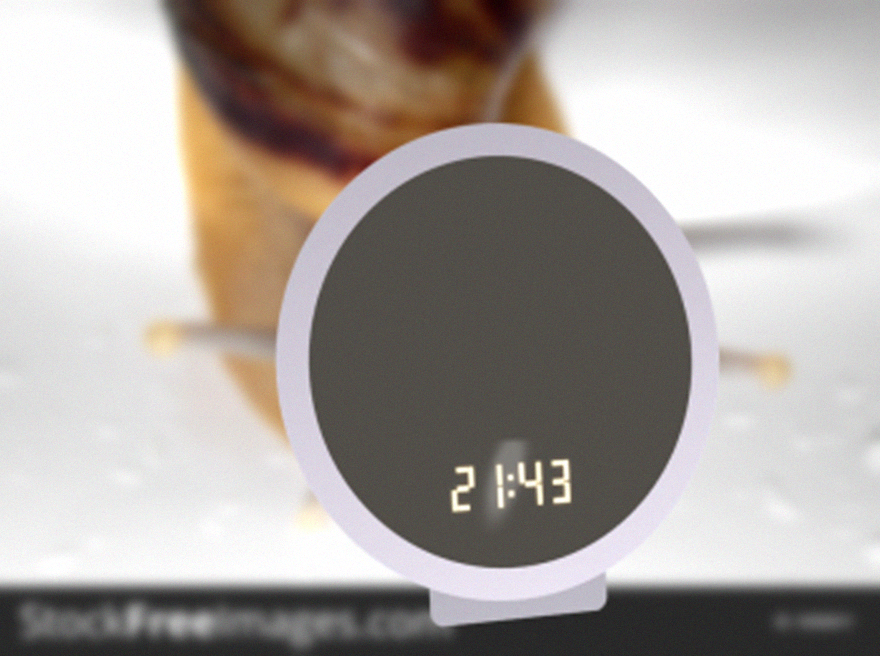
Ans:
21.43
